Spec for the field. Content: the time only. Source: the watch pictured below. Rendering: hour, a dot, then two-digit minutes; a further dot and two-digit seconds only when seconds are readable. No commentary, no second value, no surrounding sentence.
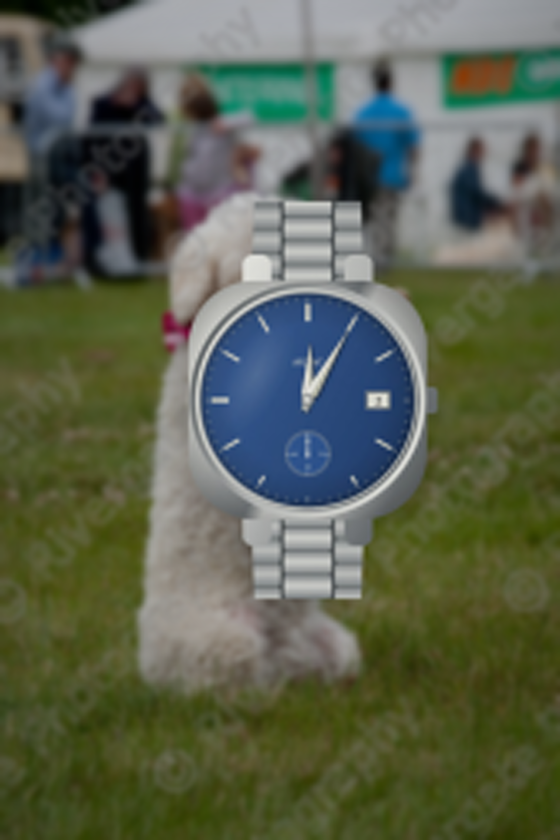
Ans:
12.05
